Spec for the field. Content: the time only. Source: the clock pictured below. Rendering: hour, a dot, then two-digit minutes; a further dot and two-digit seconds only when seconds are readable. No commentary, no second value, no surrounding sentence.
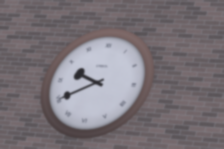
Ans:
9.40
